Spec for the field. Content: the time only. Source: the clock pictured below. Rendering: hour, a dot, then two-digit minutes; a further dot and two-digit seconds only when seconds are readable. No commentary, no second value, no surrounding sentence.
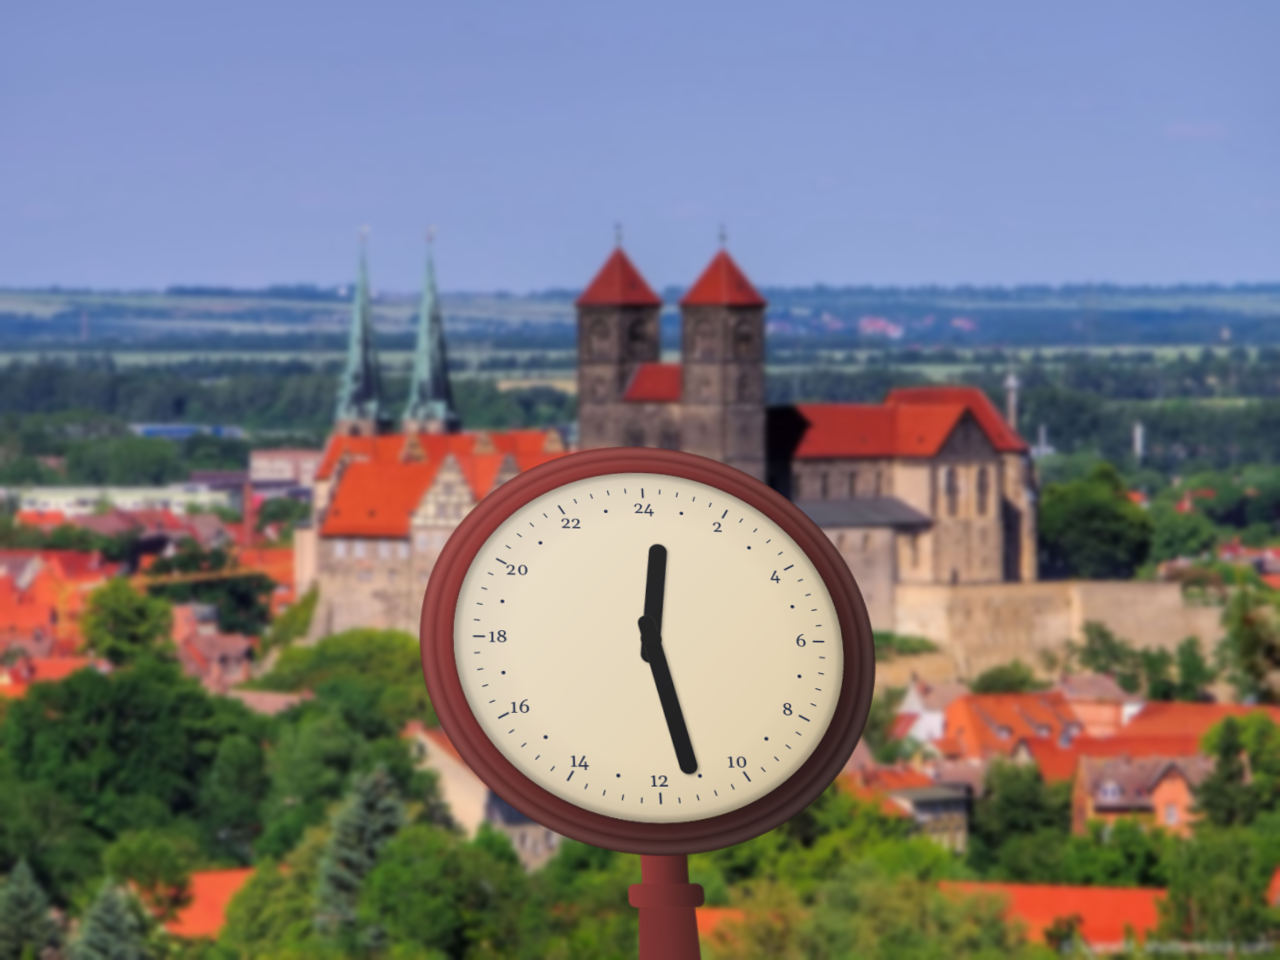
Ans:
0.28
